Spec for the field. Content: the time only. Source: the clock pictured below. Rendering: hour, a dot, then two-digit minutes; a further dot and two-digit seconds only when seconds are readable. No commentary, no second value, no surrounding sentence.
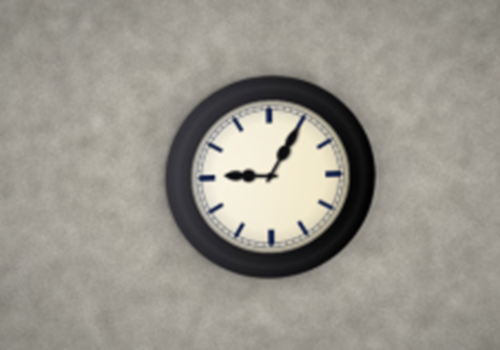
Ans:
9.05
